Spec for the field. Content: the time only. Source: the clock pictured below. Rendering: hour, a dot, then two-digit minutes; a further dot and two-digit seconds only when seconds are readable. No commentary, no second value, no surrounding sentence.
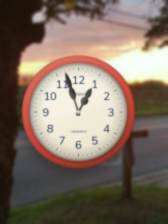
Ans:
12.57
